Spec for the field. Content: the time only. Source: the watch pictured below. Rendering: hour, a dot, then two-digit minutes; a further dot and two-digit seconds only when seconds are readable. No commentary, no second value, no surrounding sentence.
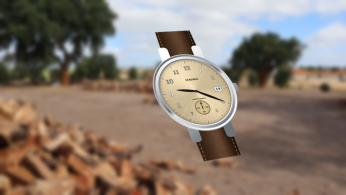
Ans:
9.20
